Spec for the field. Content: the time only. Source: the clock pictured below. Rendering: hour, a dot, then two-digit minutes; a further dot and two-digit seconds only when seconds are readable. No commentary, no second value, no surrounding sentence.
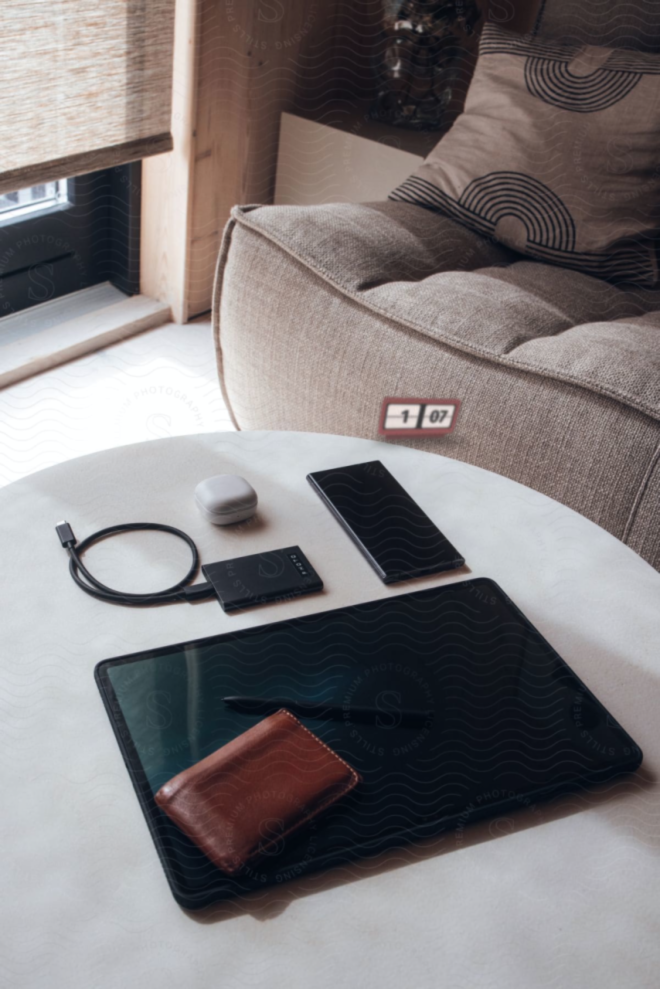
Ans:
1.07
